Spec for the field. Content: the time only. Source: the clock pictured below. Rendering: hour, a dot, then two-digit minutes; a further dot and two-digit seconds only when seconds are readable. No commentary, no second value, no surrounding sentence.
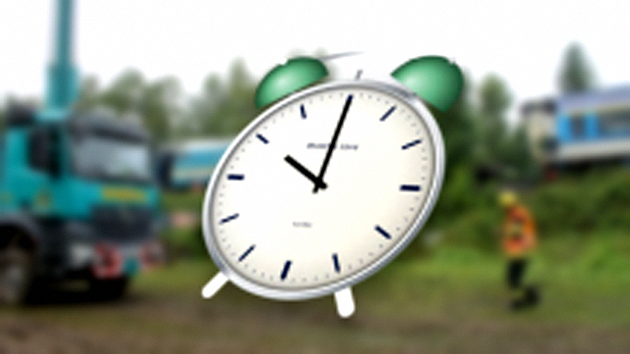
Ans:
10.00
